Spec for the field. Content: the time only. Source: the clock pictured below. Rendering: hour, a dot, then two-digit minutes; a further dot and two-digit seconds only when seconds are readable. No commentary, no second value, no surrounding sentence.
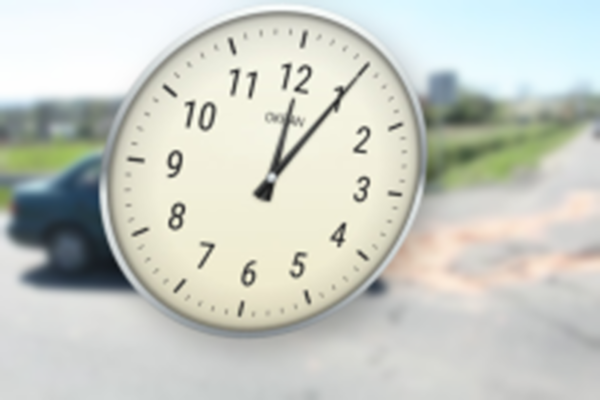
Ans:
12.05
